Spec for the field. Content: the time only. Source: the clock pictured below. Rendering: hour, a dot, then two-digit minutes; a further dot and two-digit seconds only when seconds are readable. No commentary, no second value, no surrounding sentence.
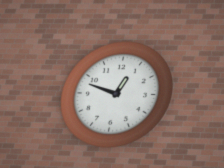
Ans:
12.48
